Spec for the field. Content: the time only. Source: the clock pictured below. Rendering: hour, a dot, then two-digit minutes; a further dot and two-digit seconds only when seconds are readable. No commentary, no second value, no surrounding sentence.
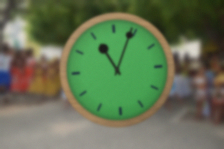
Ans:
11.04
